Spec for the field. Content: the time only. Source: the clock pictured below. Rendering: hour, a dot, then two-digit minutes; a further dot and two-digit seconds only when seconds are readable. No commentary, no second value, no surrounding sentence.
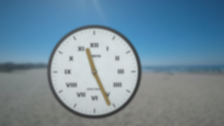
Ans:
11.26
